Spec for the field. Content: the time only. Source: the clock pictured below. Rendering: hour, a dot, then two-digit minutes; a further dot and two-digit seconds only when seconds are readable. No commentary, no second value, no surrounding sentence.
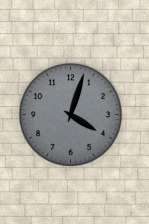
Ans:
4.03
